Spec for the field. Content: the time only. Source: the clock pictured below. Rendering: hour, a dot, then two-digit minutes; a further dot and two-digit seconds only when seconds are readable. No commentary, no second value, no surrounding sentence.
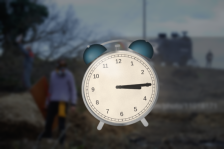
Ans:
3.15
